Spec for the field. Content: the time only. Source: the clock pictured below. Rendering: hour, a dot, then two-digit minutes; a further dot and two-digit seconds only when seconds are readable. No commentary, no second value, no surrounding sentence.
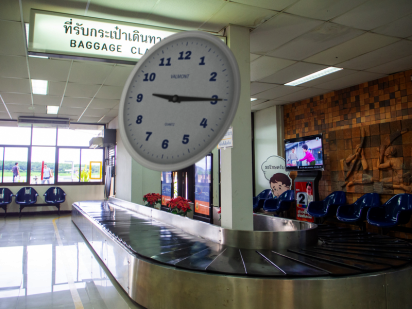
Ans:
9.15
